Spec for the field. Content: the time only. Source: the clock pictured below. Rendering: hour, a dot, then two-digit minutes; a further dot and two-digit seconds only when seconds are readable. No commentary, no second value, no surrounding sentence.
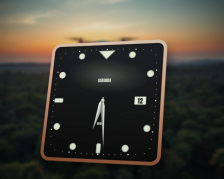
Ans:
6.29
